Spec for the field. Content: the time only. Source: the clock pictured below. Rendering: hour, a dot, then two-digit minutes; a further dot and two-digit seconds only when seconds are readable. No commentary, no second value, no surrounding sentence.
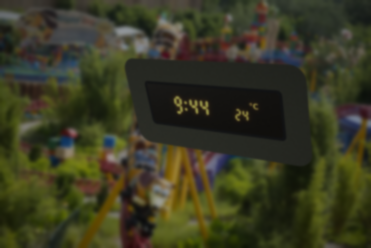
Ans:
9.44
